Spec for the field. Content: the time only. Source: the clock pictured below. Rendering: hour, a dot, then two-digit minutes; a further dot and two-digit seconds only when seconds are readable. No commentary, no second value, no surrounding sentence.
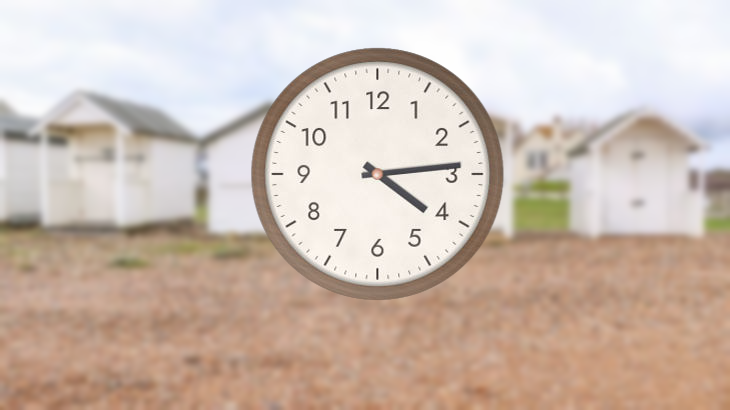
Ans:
4.14
